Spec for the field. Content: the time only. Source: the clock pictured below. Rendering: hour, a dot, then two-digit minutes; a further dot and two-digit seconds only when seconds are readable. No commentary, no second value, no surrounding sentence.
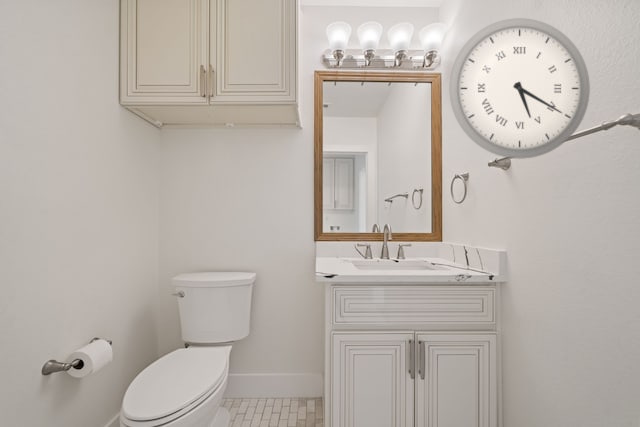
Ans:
5.20
